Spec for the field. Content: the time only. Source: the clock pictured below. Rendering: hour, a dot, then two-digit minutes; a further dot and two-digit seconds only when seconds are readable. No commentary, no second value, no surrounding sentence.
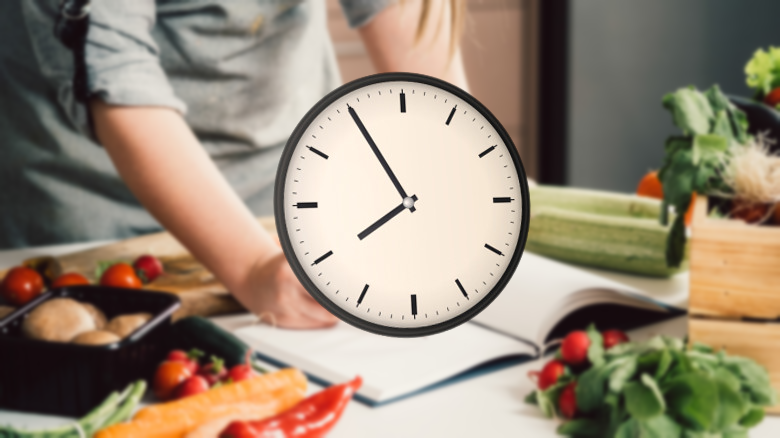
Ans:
7.55
